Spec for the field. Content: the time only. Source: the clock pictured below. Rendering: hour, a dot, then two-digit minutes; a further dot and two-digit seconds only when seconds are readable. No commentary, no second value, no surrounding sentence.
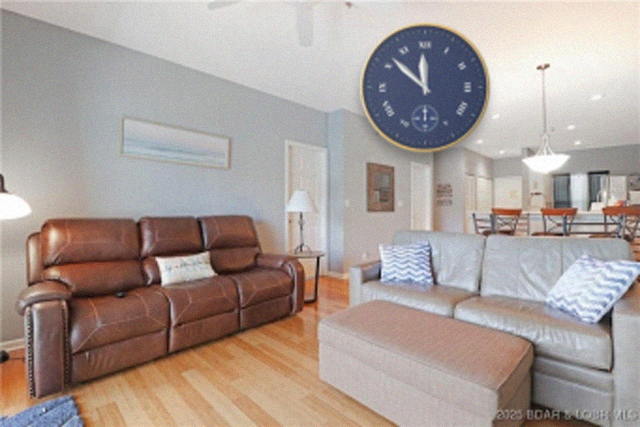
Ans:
11.52
